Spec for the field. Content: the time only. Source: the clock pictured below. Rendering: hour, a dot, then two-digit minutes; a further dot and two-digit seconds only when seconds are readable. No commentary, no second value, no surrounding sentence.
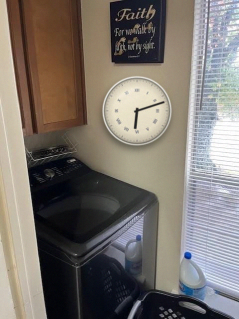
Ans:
6.12
